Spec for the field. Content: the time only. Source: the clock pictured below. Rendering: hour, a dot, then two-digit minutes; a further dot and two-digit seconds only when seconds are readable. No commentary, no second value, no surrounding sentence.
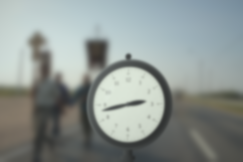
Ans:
2.43
